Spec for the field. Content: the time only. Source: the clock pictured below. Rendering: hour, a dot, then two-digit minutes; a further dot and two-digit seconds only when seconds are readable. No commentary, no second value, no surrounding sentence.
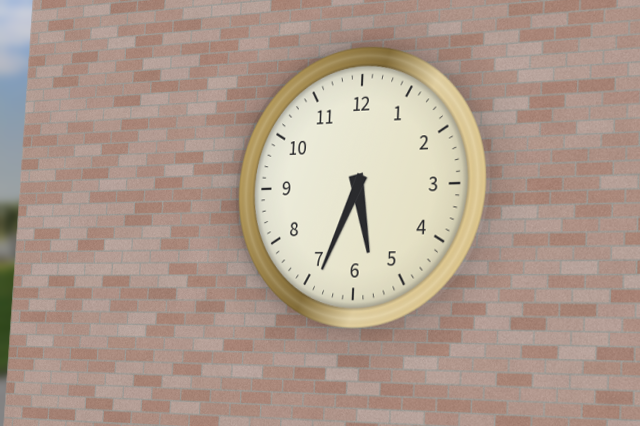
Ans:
5.34
